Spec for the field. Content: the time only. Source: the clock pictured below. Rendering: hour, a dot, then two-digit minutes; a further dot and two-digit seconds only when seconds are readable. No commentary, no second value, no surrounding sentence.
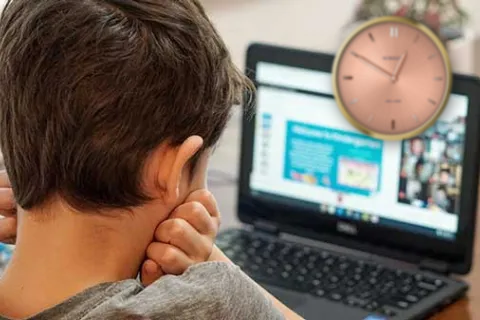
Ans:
12.50
